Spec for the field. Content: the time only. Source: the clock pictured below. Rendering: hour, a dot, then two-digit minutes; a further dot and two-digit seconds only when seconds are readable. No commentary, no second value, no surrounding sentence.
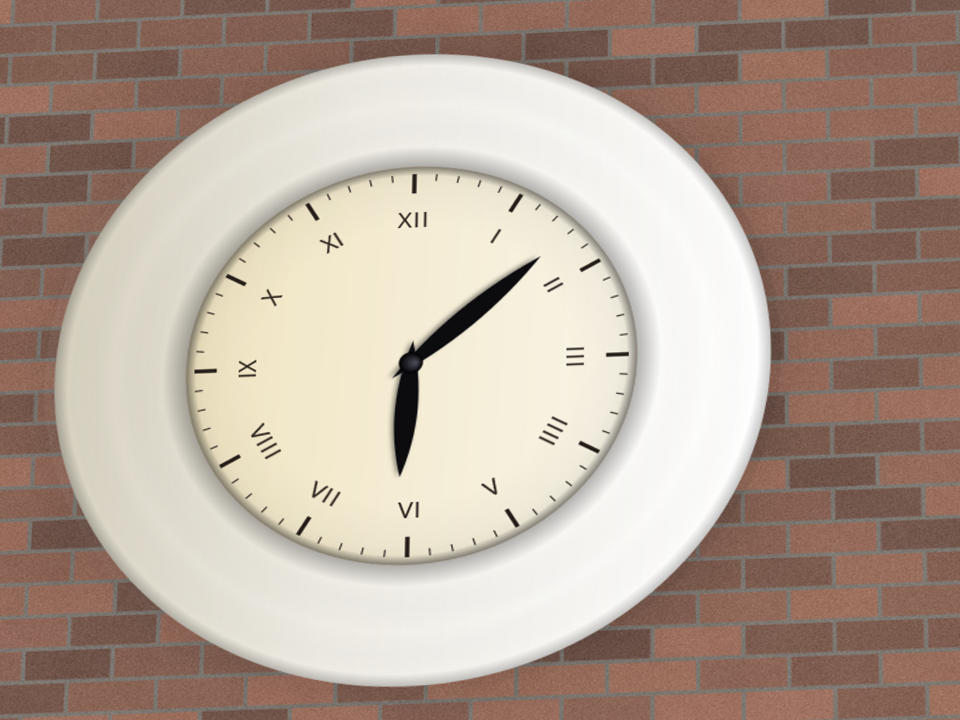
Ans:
6.08
